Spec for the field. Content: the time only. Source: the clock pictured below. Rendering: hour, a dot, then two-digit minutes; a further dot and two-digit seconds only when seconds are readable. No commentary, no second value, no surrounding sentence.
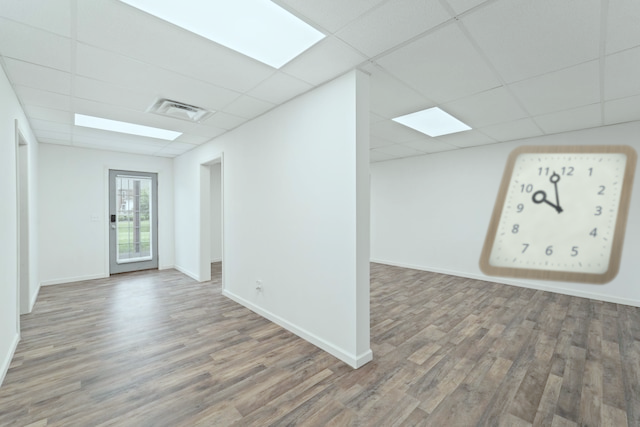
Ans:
9.57
